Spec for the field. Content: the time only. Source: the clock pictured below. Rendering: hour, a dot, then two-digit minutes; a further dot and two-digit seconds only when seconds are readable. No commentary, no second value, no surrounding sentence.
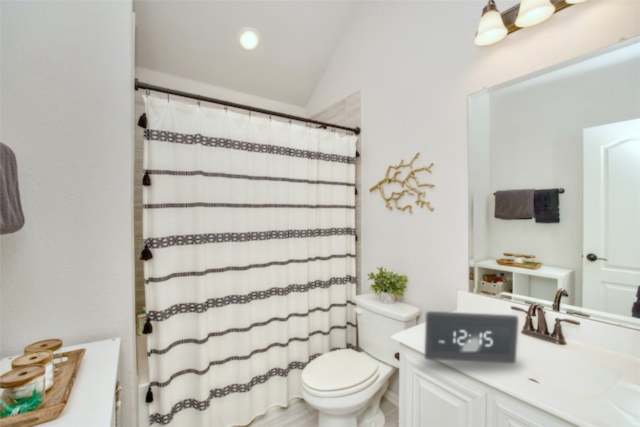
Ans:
12.15
